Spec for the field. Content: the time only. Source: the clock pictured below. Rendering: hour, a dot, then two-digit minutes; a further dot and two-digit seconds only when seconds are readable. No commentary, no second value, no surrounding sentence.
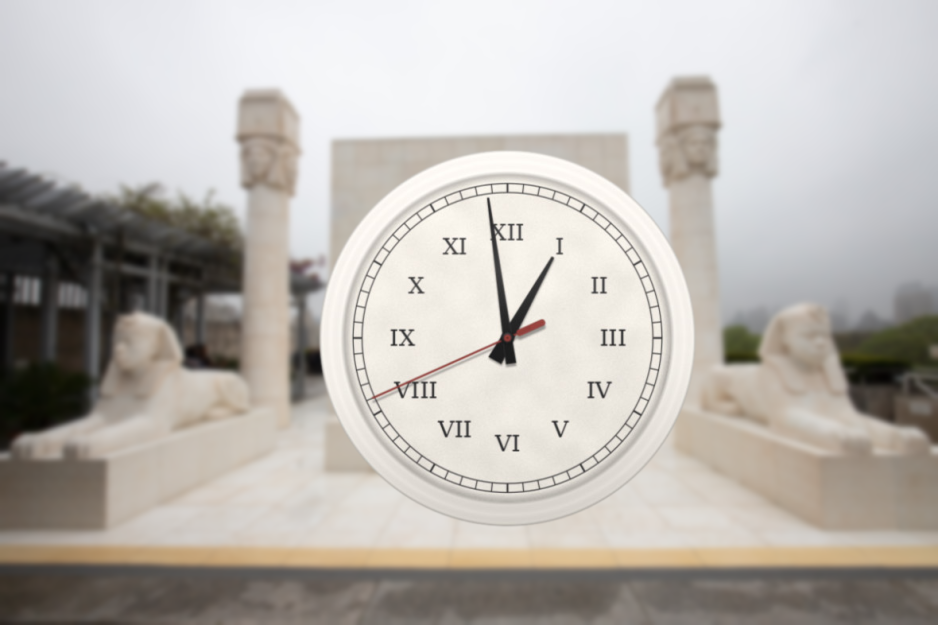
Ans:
12.58.41
